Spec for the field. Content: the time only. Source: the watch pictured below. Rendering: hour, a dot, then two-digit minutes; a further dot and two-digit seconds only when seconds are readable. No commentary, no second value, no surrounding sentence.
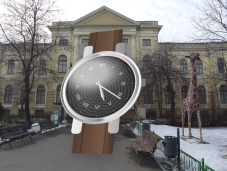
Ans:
5.21
